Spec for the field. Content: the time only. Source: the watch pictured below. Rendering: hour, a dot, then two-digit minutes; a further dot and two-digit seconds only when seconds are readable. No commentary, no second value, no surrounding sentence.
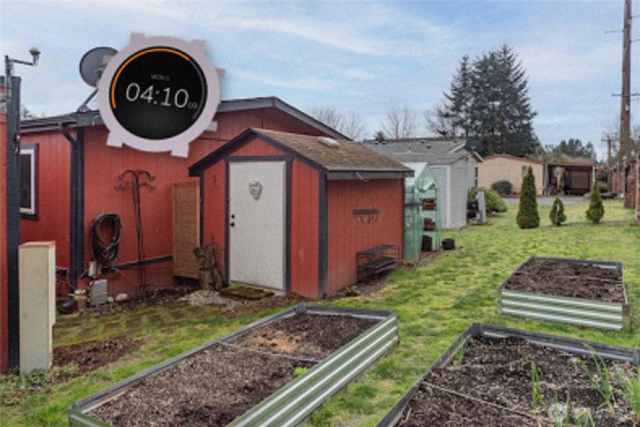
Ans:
4.10
